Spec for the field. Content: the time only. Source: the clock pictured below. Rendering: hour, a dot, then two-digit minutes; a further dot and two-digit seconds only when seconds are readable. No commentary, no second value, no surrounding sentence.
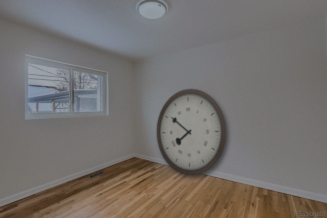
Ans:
7.51
